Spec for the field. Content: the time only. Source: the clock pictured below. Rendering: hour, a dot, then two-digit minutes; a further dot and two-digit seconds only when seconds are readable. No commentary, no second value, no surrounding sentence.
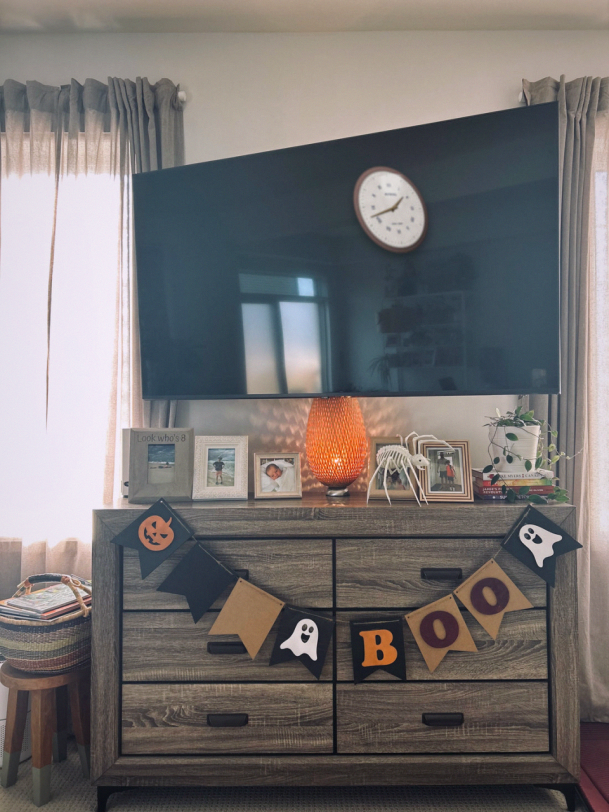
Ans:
1.42
